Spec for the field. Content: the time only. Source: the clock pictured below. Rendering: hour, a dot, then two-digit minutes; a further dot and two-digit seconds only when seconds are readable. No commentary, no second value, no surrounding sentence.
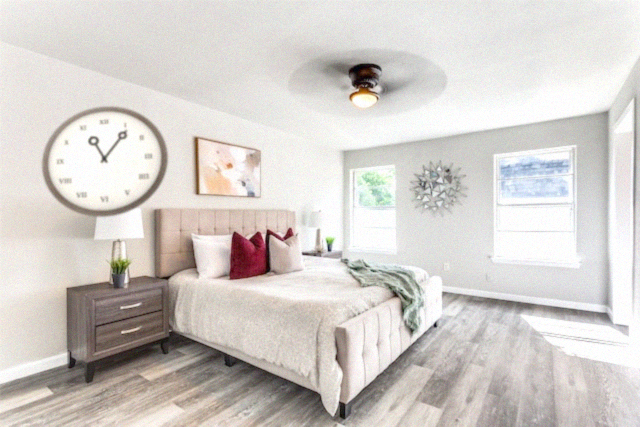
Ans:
11.06
